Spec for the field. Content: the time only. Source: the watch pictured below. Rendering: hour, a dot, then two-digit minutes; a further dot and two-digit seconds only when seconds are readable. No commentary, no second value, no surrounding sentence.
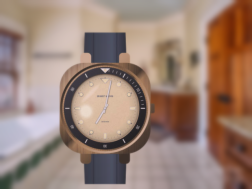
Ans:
7.02
